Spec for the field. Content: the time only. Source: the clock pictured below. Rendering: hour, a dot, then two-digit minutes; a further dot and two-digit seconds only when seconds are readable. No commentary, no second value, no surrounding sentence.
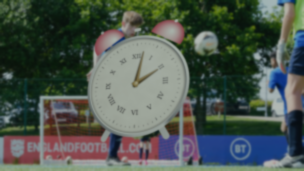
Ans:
2.02
